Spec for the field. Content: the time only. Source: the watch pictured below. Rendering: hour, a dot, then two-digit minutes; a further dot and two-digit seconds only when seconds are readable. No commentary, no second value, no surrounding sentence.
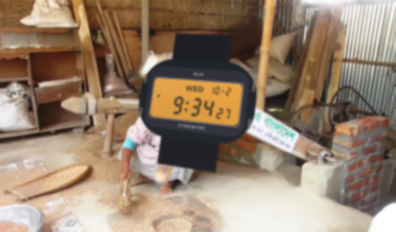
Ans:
9.34
